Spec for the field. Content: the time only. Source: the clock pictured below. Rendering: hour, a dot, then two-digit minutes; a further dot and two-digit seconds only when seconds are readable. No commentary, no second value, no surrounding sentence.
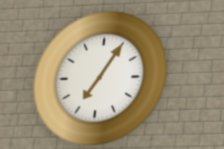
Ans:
7.05
